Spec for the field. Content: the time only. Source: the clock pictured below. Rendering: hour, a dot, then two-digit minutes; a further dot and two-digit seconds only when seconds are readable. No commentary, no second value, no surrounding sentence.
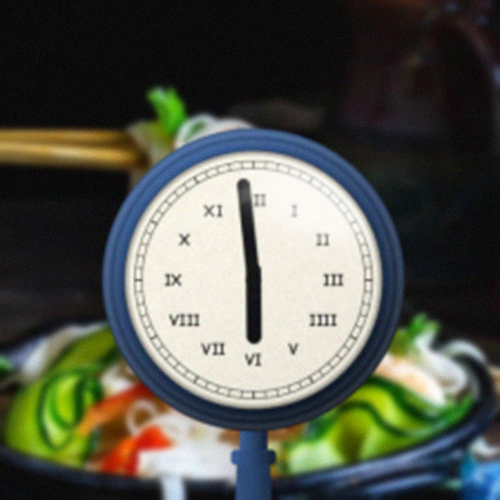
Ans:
5.59
